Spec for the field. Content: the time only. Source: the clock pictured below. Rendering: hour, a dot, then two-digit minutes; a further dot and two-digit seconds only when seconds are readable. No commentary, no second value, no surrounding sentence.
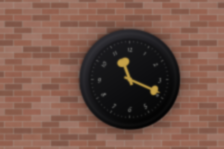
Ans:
11.19
